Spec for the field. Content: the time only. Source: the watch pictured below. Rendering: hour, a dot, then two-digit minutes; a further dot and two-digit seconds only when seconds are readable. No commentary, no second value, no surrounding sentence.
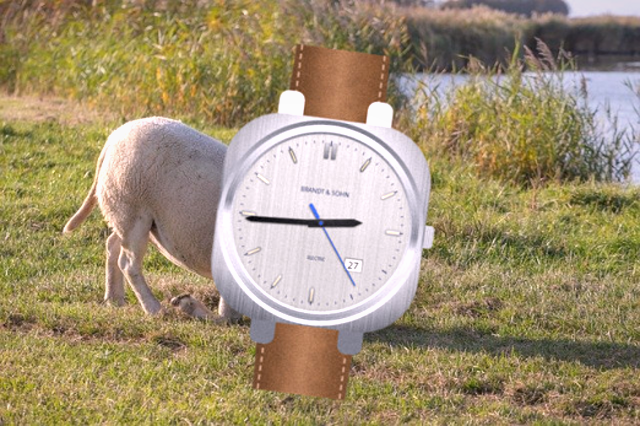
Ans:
2.44.24
